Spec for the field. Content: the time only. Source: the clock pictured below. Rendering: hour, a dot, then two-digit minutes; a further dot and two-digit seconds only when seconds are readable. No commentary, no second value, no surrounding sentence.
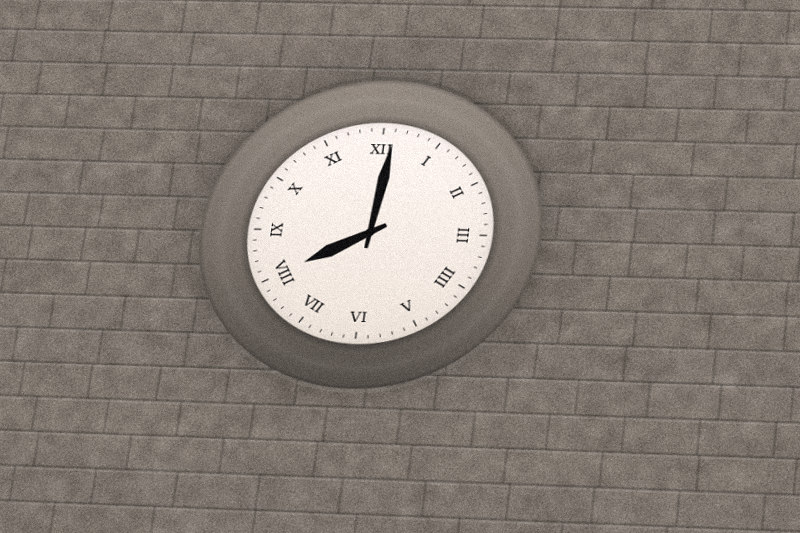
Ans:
8.01
